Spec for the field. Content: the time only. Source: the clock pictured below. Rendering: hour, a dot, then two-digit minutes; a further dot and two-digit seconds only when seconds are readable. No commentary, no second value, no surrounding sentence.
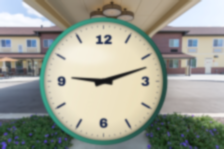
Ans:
9.12
